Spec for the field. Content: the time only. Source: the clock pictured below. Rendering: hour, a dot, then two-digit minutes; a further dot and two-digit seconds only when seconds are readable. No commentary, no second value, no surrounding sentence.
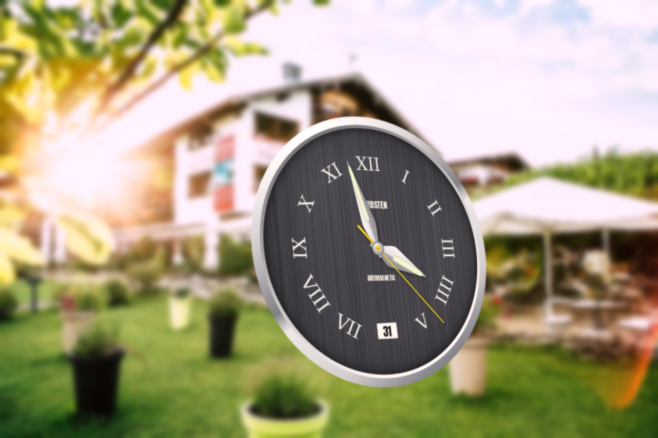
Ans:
3.57.23
